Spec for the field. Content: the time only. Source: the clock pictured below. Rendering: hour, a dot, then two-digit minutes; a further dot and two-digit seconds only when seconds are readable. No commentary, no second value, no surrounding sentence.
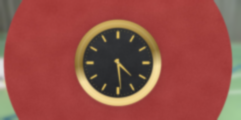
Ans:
4.29
